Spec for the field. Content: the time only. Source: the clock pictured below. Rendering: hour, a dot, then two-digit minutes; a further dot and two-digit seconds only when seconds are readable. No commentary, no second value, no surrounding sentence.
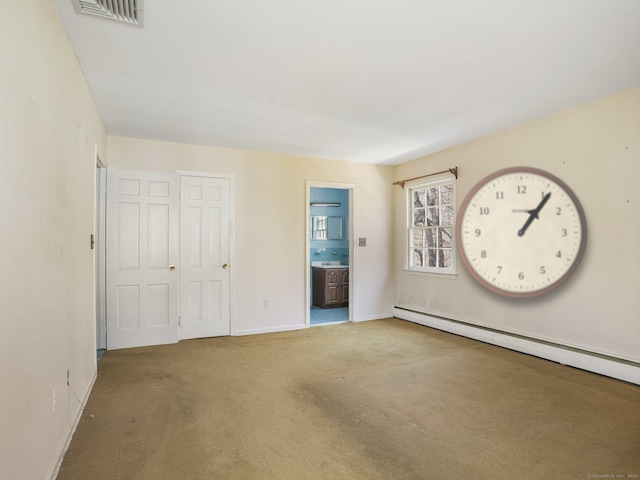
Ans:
1.06
